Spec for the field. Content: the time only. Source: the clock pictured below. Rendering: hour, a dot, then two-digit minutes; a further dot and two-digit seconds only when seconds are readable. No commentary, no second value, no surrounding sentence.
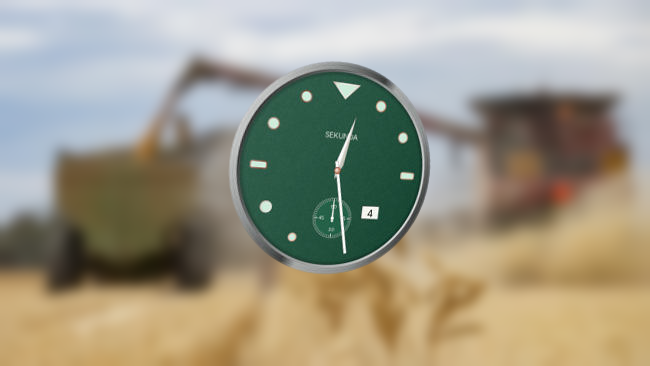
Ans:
12.28
